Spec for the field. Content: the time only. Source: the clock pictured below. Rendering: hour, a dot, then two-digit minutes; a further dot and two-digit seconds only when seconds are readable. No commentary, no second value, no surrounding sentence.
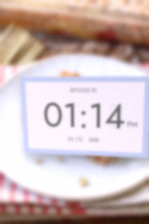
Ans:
1.14
